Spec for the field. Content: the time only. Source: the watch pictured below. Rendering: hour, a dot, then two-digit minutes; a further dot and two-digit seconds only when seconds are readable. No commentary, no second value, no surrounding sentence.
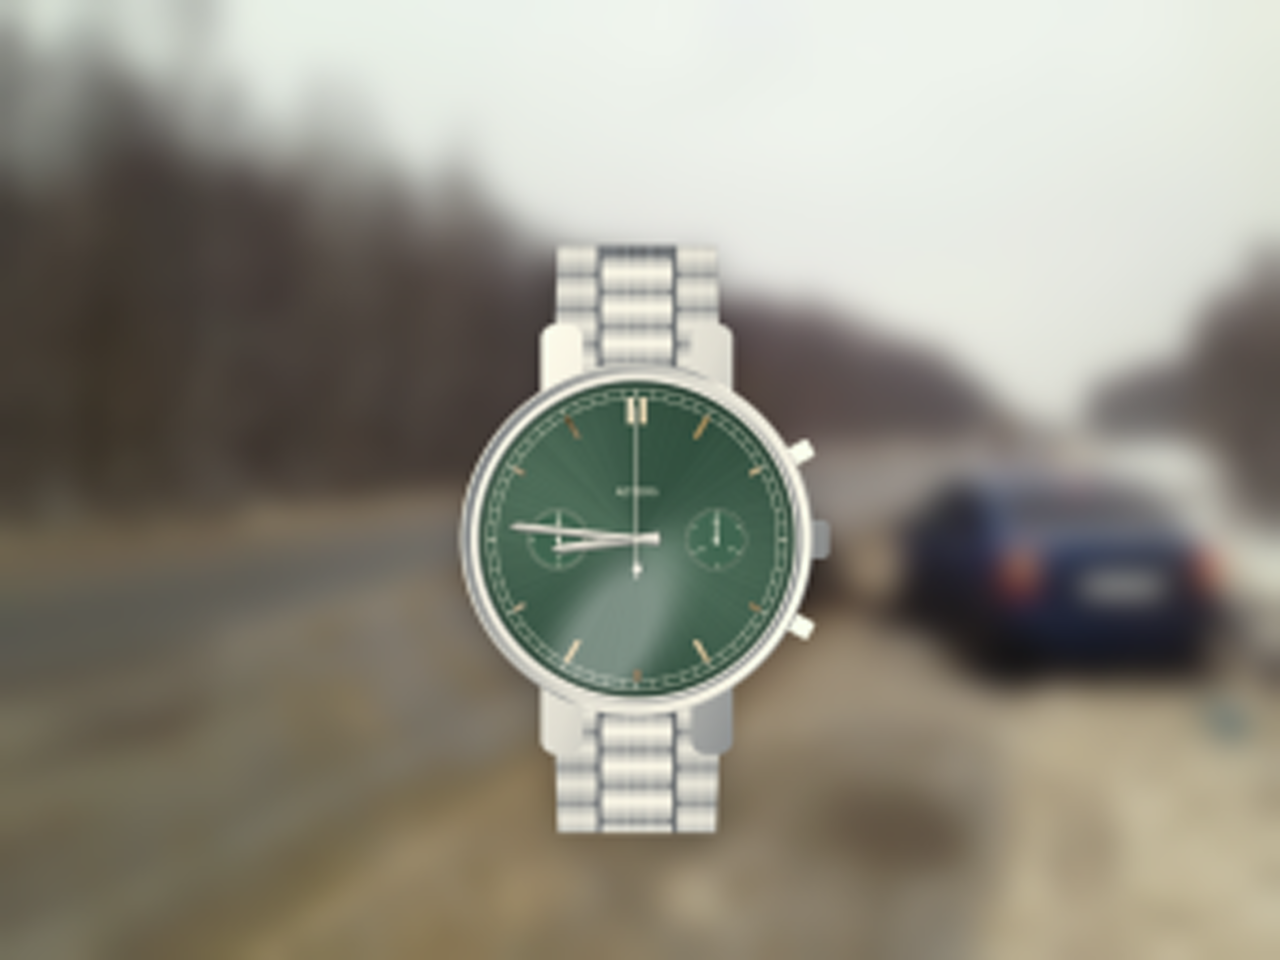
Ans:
8.46
